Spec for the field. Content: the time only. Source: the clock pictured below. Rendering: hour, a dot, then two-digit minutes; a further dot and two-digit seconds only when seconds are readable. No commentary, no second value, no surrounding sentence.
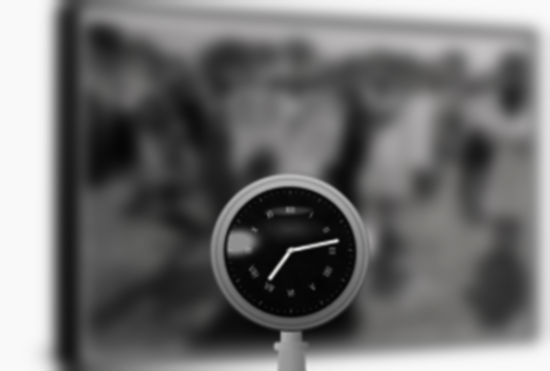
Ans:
7.13
